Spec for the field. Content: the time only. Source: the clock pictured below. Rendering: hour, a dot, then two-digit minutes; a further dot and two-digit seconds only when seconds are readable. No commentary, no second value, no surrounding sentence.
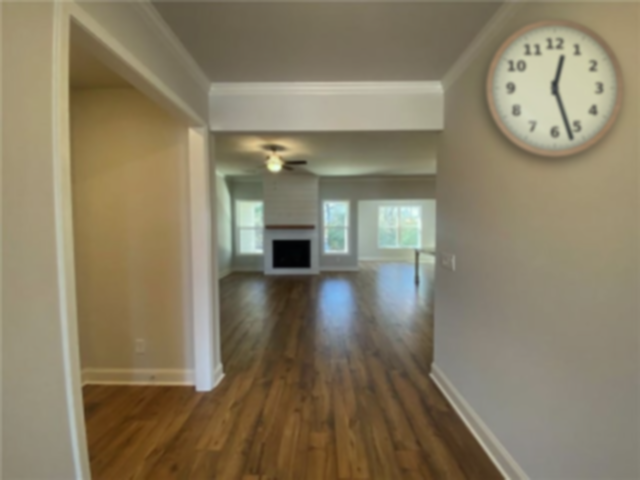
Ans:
12.27
